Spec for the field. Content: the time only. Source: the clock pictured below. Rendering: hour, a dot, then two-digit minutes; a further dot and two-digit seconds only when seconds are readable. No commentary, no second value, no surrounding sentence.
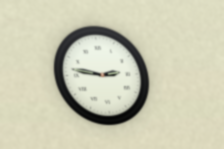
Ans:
2.47
